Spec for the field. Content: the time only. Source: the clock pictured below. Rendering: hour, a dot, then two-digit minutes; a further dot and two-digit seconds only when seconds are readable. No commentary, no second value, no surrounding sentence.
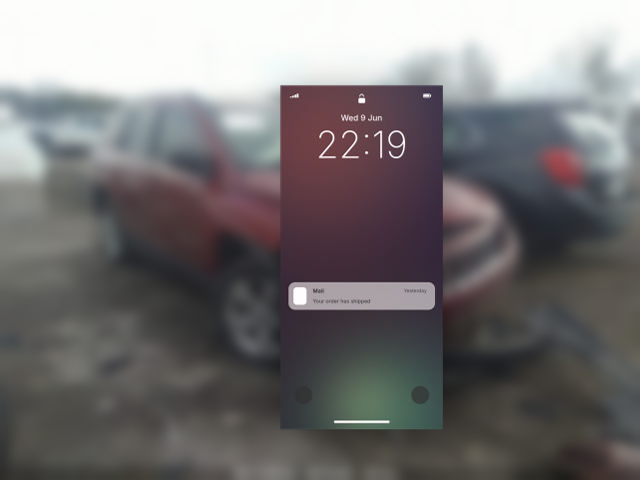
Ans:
22.19
